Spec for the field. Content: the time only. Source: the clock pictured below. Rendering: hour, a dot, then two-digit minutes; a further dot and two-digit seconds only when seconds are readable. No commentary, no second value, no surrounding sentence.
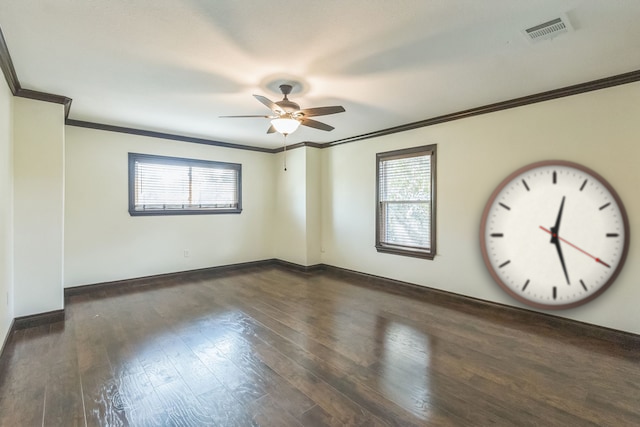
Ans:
12.27.20
